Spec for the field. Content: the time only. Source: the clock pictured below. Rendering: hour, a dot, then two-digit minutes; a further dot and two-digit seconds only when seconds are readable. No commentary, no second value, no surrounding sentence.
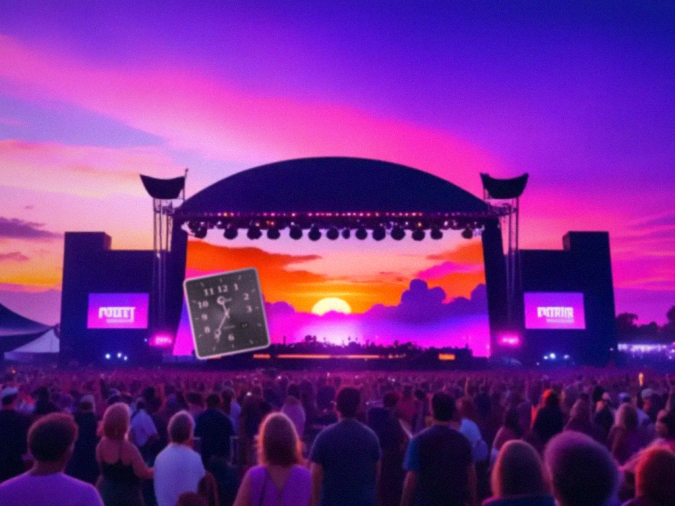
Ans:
11.36
